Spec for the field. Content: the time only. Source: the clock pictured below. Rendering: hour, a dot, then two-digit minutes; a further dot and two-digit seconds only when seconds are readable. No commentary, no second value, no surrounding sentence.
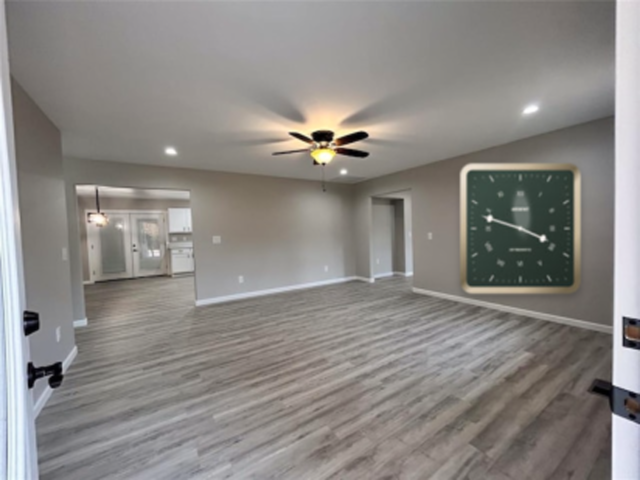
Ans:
3.48
